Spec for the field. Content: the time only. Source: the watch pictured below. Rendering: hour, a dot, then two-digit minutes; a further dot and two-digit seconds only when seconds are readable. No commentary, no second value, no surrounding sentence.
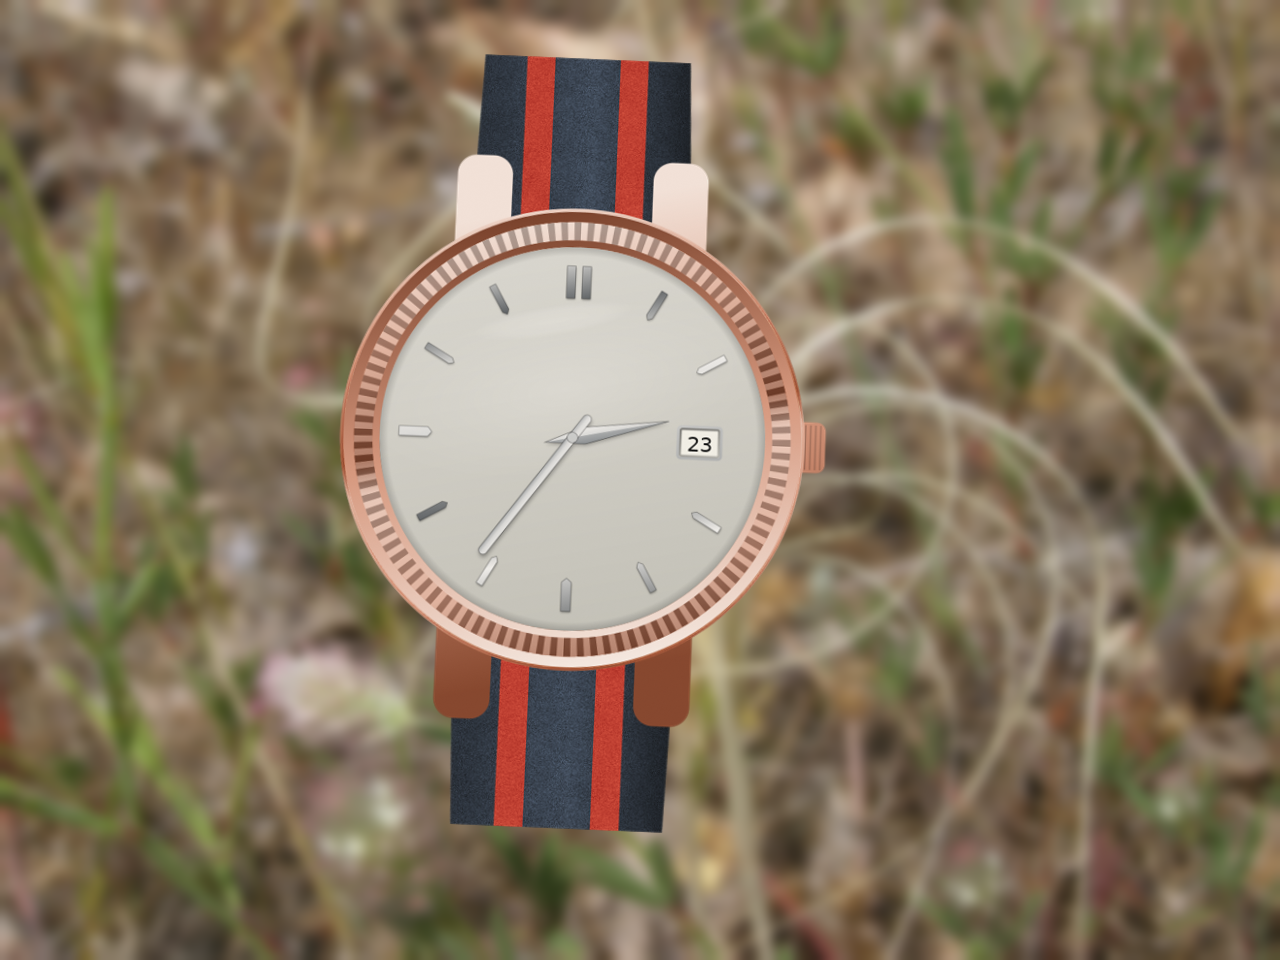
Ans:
2.36
